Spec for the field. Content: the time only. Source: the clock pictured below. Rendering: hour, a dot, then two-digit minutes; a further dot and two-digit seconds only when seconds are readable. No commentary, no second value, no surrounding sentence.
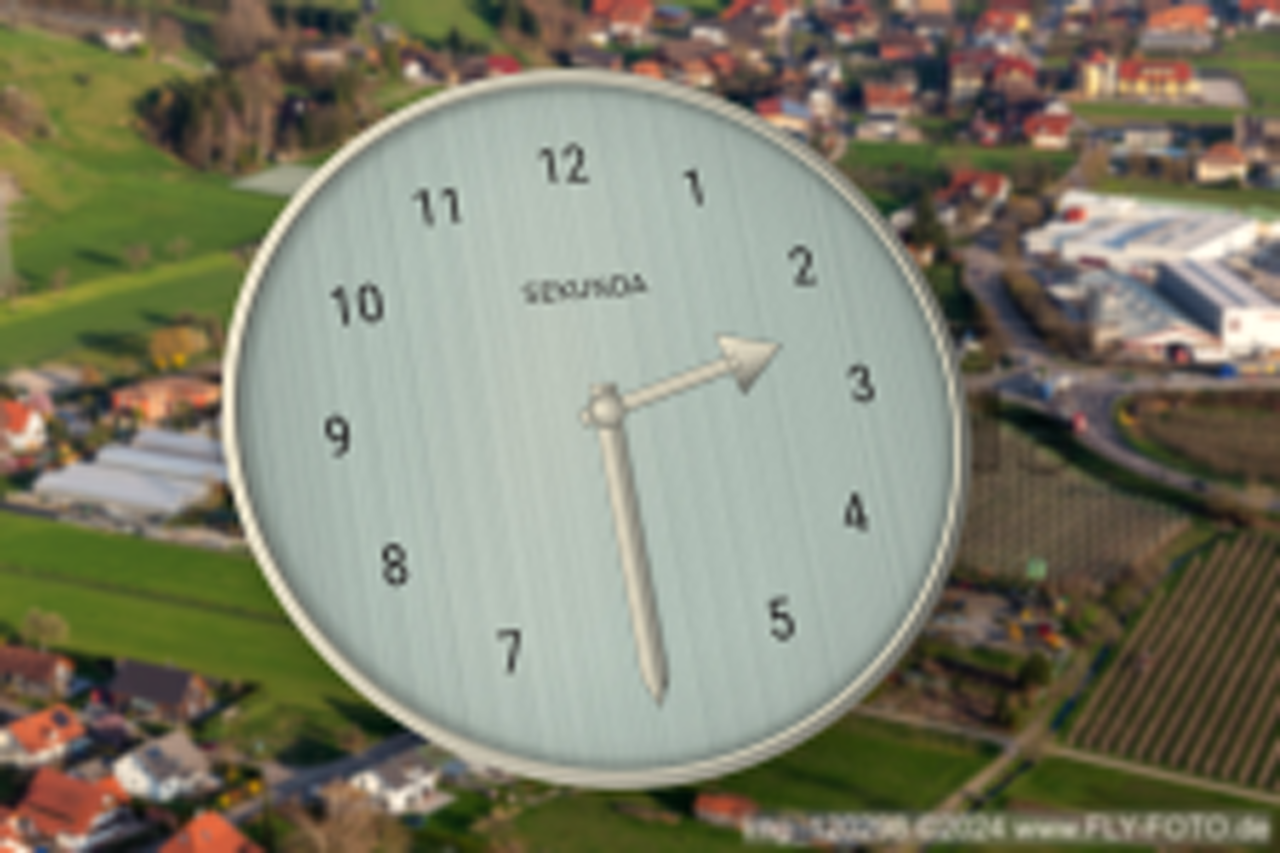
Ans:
2.30
